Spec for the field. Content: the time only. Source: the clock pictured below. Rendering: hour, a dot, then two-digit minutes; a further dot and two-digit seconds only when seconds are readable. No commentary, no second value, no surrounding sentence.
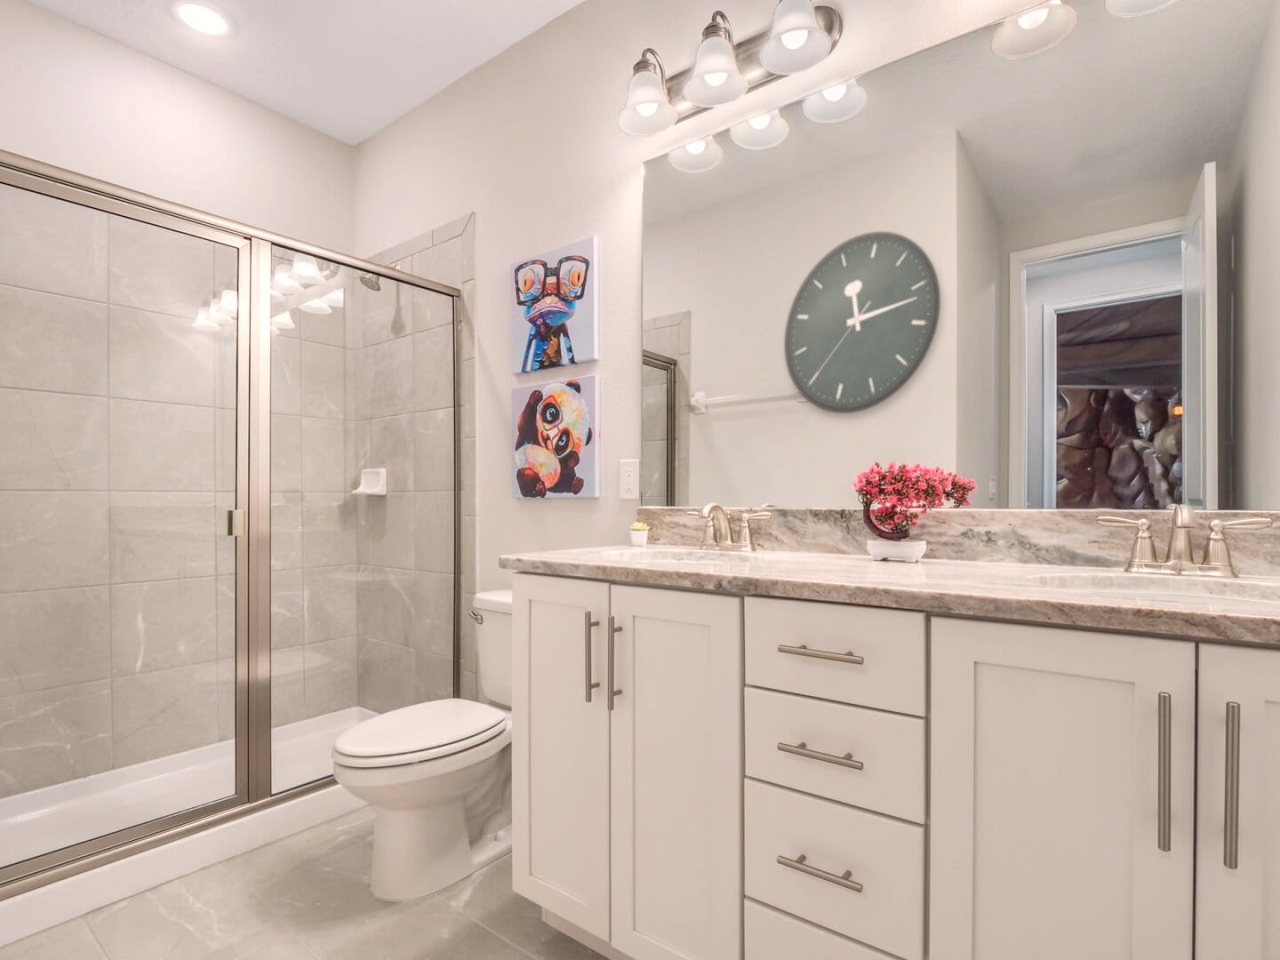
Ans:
11.11.35
